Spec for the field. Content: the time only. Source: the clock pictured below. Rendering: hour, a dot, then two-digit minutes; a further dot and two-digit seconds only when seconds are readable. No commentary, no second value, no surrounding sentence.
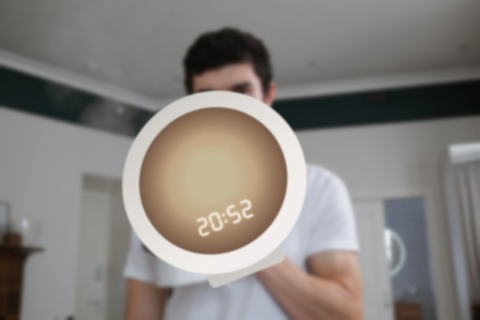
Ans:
20.52
